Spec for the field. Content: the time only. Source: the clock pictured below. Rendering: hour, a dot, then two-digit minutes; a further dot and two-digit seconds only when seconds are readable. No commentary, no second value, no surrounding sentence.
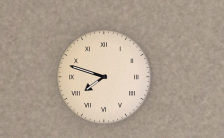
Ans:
7.48
